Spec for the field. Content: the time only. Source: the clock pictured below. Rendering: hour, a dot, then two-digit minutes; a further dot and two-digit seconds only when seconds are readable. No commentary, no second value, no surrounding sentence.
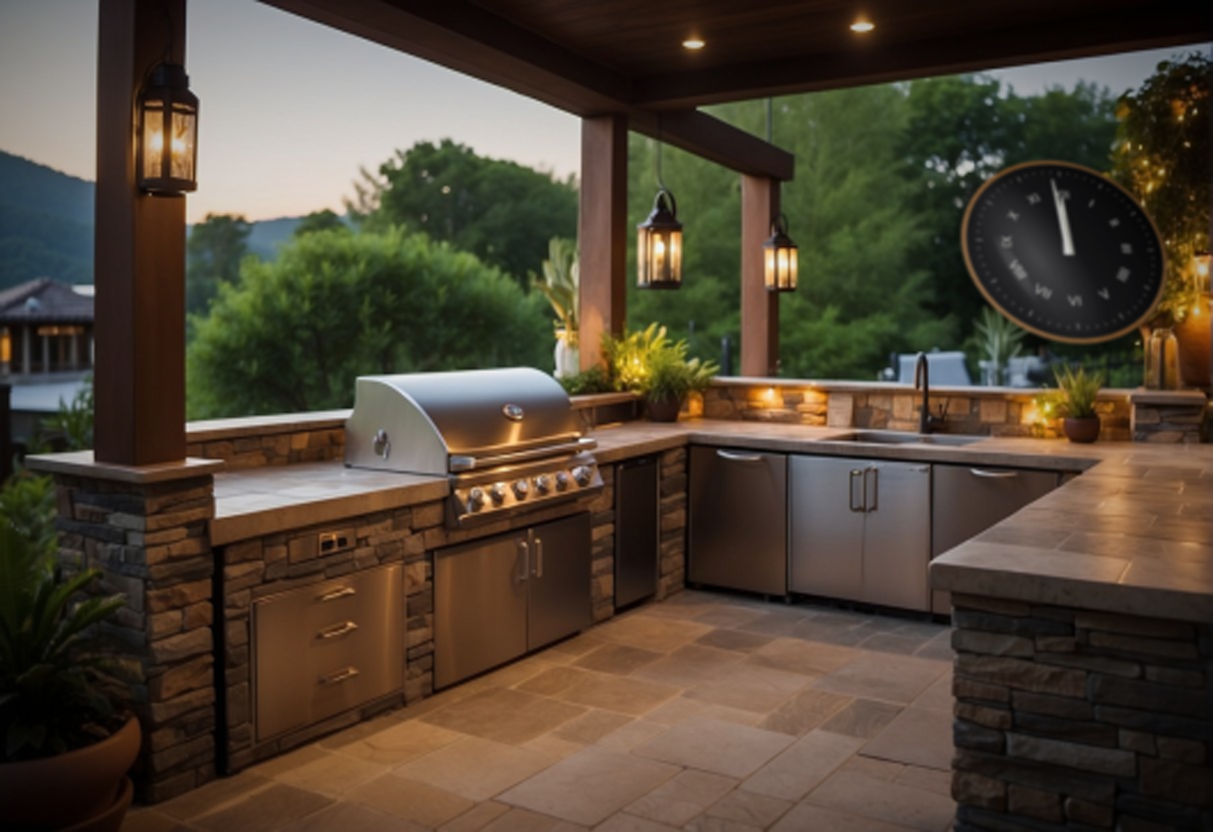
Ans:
11.59
